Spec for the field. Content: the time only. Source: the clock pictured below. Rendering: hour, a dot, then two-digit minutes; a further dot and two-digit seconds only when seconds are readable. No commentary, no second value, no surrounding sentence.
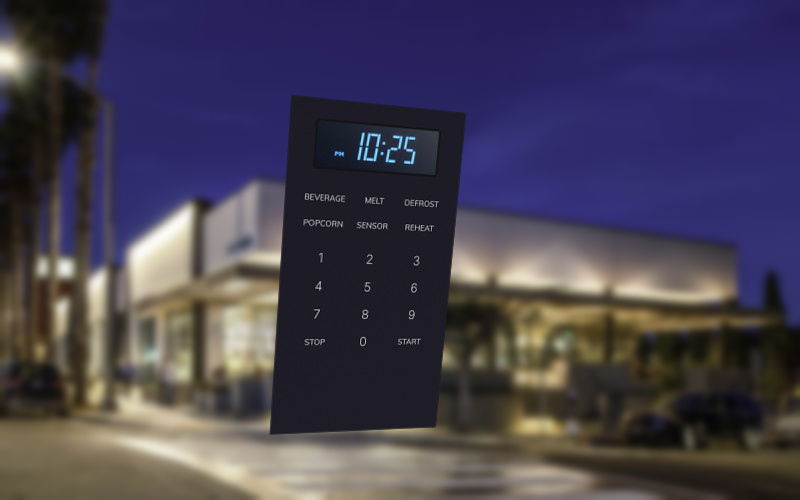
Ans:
10.25
